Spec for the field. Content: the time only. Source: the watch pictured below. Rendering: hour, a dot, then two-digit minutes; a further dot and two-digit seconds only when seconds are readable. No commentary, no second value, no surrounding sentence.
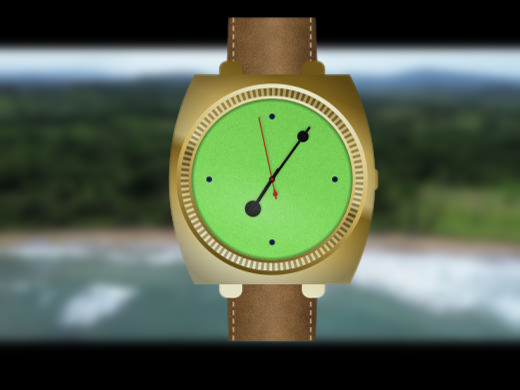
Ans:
7.05.58
